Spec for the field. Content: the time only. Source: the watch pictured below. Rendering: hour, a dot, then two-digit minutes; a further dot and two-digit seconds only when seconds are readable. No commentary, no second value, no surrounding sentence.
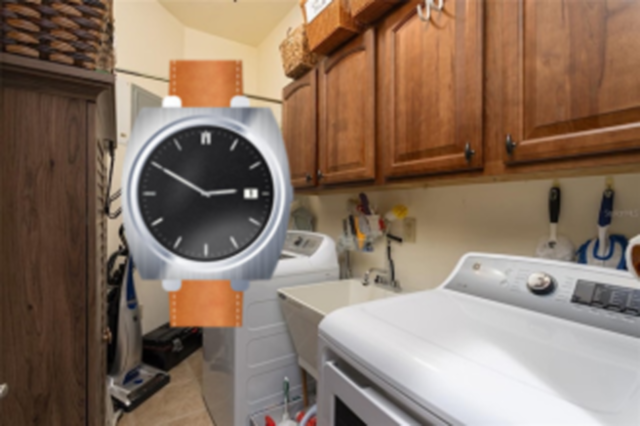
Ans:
2.50
